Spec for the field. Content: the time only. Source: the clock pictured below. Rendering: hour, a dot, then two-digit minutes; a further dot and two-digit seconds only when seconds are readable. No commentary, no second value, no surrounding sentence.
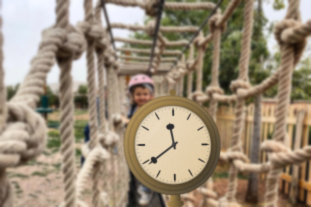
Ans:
11.39
